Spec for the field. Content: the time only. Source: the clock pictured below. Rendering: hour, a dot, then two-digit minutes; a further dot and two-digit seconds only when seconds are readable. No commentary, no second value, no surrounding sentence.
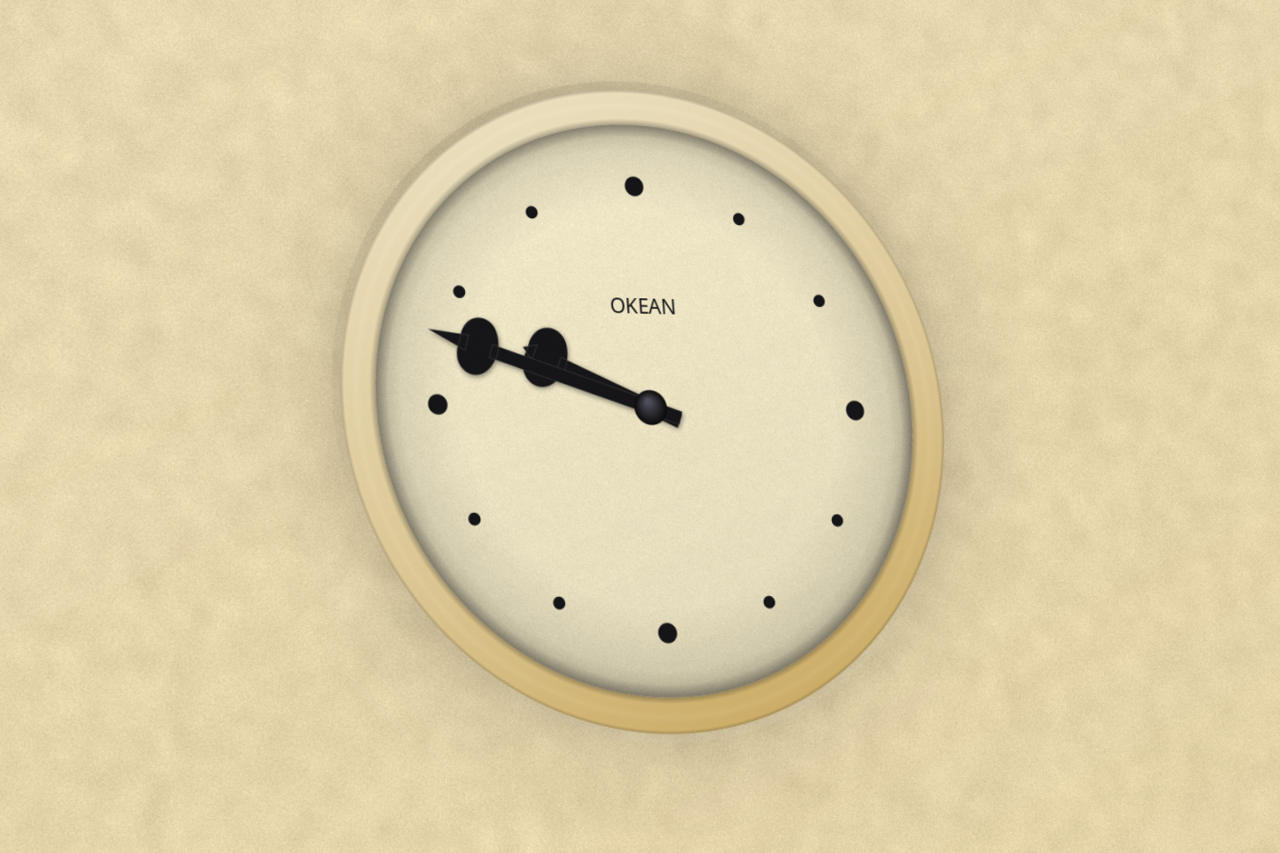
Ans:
9.48
